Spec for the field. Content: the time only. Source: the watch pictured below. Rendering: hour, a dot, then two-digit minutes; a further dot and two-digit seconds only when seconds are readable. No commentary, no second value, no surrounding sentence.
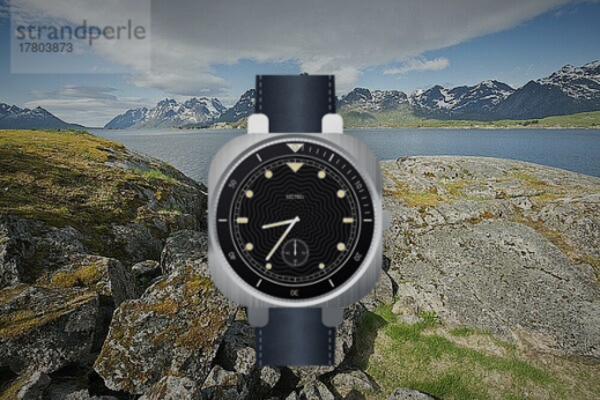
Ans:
8.36
